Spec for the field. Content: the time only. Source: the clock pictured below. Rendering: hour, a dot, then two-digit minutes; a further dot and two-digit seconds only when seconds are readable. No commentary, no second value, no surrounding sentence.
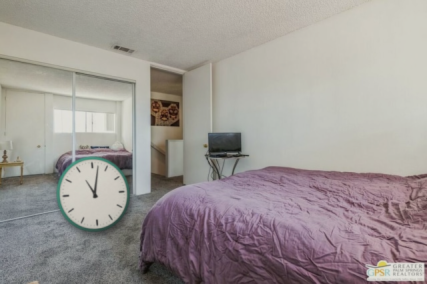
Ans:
11.02
